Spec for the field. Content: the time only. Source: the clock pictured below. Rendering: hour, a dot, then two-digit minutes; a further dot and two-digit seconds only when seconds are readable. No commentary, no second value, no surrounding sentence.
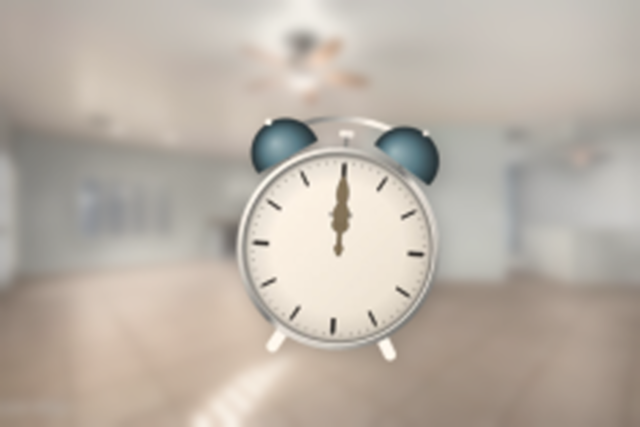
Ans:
12.00
